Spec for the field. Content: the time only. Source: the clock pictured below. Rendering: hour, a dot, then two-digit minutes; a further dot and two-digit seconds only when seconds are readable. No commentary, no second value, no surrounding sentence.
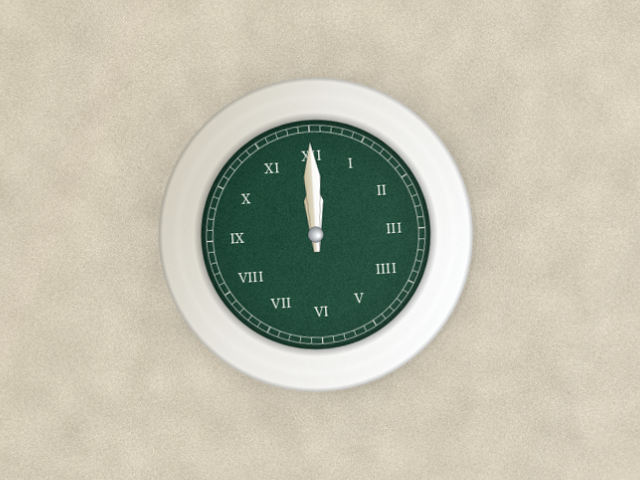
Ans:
12.00
